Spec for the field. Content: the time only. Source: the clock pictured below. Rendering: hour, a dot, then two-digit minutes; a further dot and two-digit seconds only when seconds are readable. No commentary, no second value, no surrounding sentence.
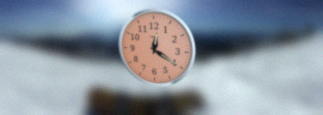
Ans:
12.20
